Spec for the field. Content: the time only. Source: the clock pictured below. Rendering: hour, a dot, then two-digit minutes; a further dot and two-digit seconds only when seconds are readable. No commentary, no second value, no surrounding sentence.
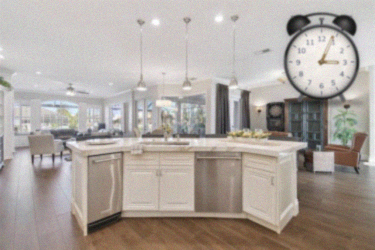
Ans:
3.04
